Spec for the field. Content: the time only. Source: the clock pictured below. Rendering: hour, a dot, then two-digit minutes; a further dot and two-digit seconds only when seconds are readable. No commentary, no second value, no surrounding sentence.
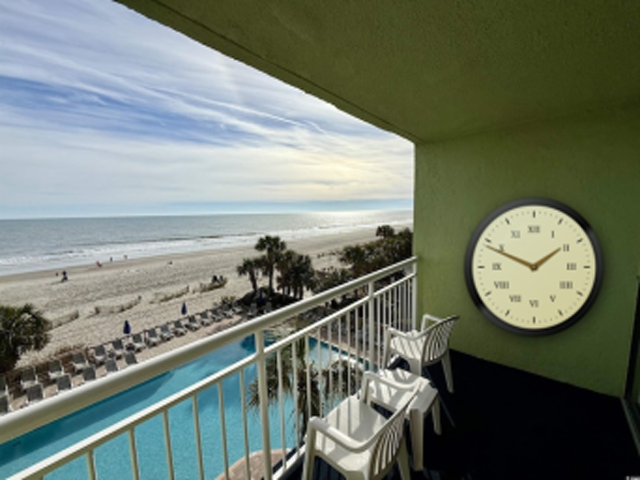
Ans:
1.49
